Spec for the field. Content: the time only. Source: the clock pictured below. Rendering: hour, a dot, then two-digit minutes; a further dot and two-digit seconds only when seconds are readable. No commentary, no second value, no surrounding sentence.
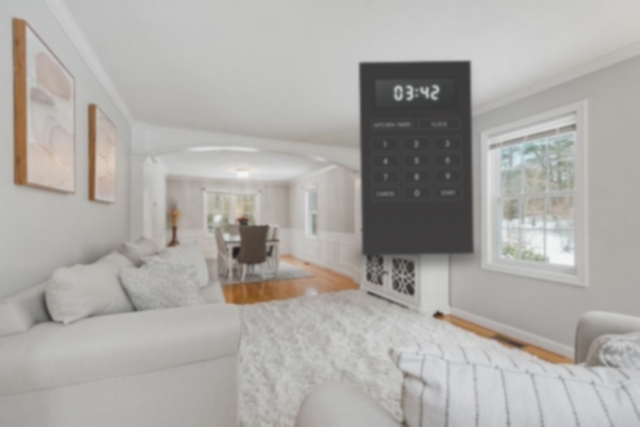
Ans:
3.42
